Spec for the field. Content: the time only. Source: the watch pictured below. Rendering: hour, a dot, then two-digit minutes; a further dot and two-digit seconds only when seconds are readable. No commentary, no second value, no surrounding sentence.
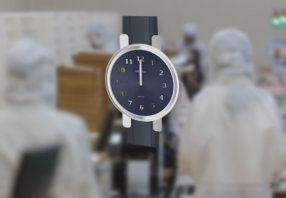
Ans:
12.00
